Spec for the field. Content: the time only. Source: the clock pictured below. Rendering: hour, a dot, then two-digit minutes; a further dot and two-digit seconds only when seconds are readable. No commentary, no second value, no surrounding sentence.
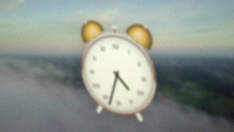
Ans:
4.33
